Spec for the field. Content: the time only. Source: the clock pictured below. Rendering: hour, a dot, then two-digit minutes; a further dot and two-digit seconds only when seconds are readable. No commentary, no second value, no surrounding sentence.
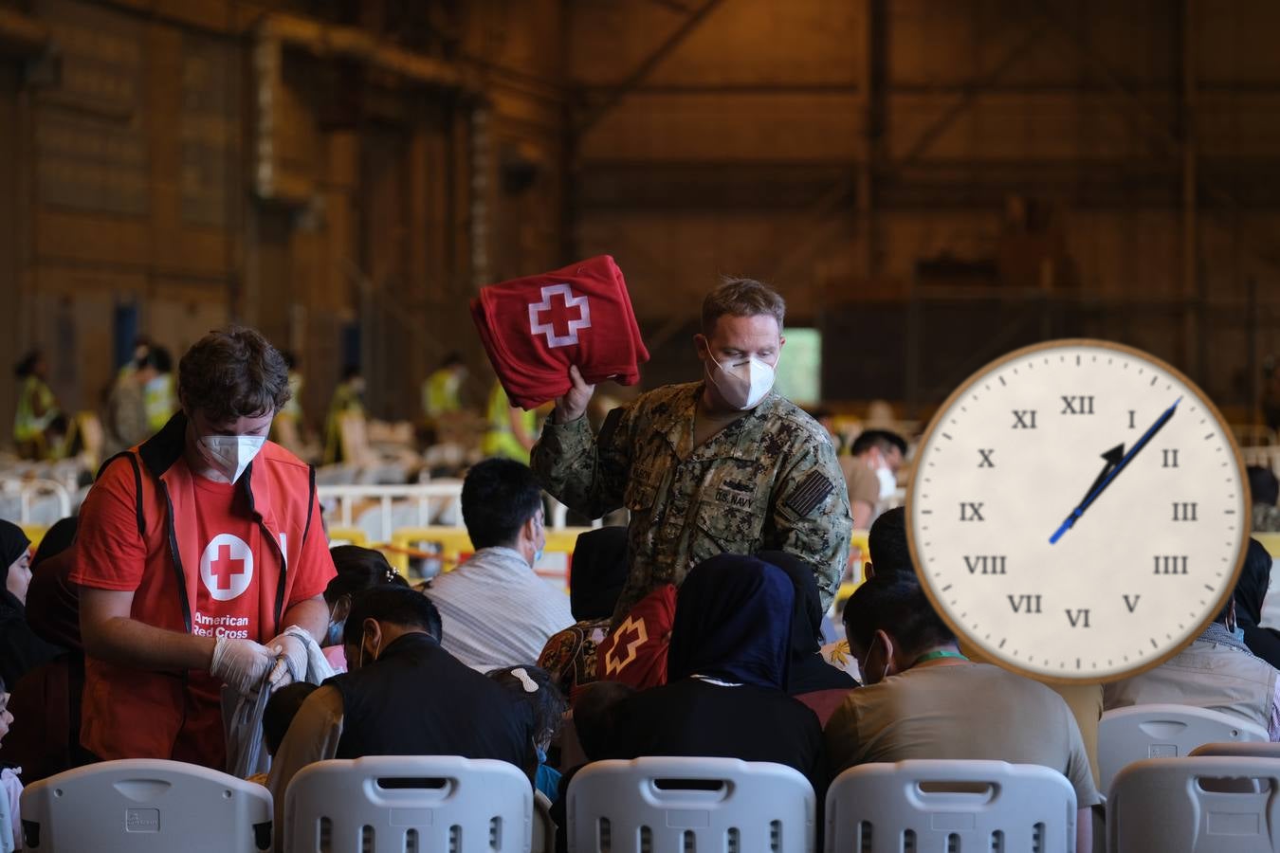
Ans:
1.07.07
